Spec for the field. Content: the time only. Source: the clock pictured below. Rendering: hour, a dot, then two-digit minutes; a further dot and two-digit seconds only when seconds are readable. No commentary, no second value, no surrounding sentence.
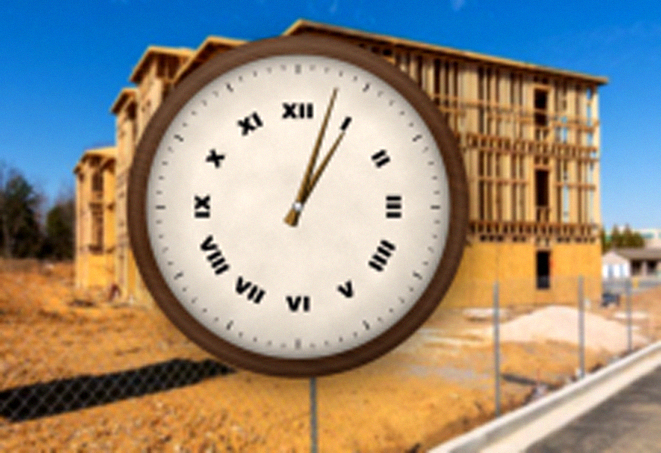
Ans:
1.03
